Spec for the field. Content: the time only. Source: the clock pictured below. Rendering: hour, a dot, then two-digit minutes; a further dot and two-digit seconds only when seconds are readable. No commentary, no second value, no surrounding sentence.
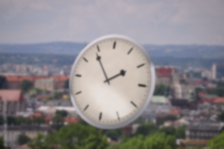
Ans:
1.54
